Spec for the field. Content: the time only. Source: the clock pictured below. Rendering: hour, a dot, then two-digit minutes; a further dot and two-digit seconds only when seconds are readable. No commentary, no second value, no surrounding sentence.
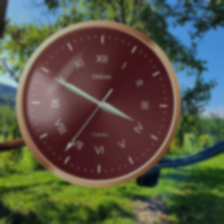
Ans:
3.49.36
